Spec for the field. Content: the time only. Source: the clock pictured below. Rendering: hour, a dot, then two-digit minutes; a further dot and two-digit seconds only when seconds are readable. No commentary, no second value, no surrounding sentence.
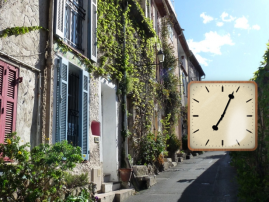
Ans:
7.04
